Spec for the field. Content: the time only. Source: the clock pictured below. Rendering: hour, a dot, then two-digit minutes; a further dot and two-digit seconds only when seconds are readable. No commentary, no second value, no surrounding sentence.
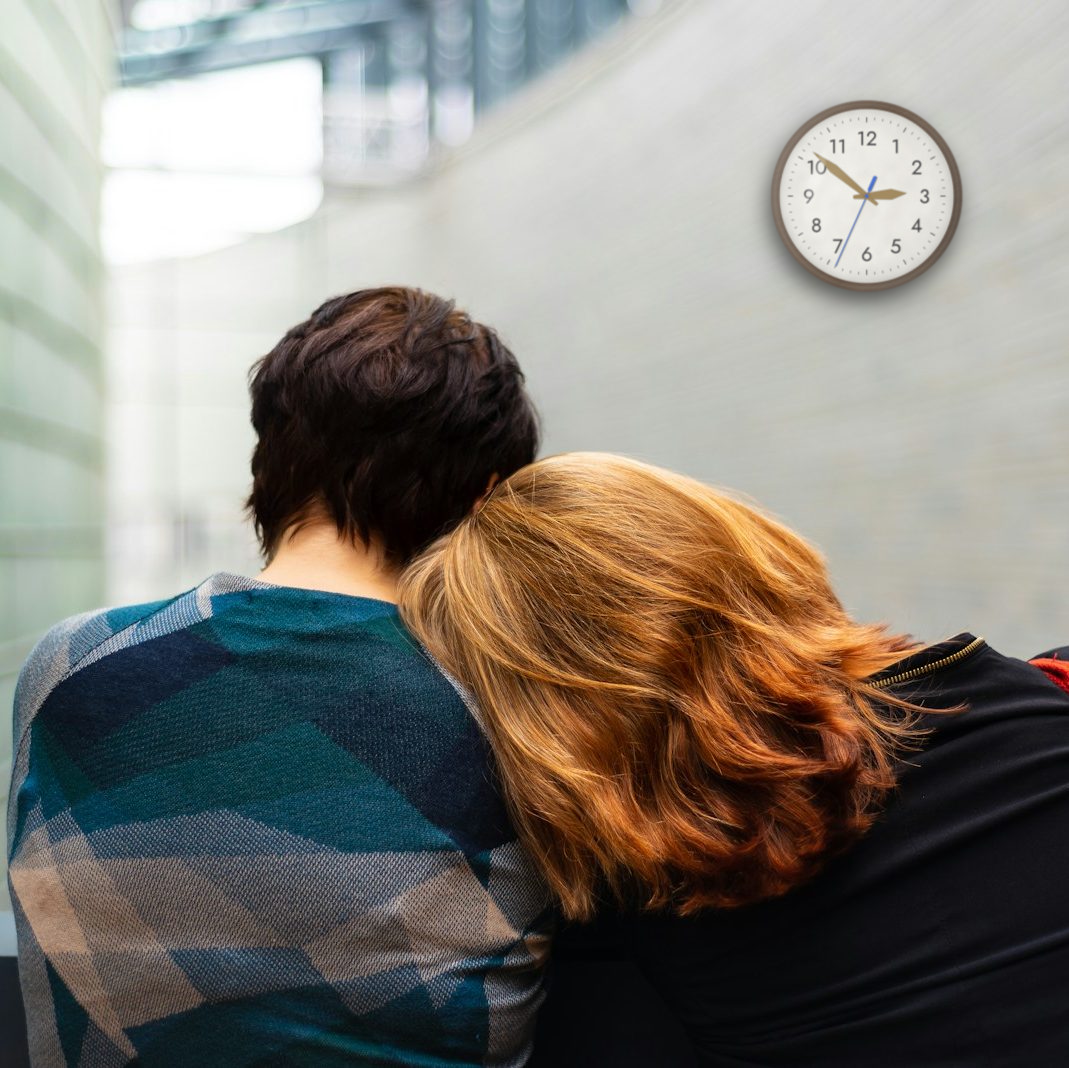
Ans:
2.51.34
